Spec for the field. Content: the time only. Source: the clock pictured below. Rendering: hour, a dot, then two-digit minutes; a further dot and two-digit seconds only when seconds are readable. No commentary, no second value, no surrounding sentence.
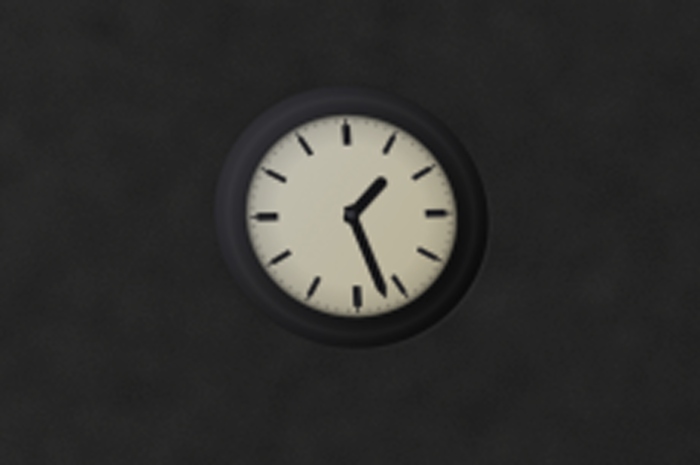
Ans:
1.27
